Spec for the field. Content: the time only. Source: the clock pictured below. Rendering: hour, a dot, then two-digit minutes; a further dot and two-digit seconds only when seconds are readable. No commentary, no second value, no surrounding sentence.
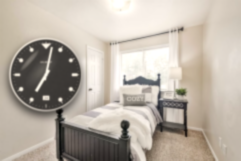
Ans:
7.02
